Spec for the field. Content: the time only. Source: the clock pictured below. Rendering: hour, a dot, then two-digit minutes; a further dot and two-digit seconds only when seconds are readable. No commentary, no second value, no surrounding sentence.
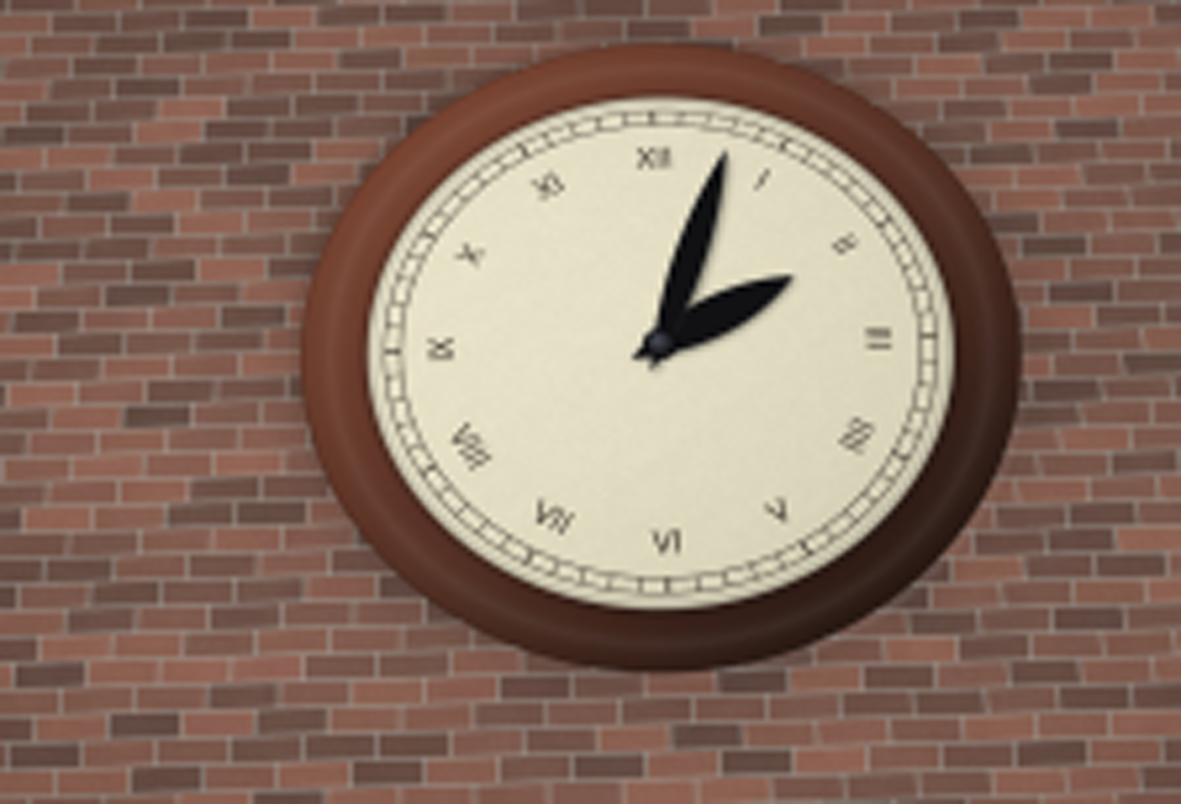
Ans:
2.03
